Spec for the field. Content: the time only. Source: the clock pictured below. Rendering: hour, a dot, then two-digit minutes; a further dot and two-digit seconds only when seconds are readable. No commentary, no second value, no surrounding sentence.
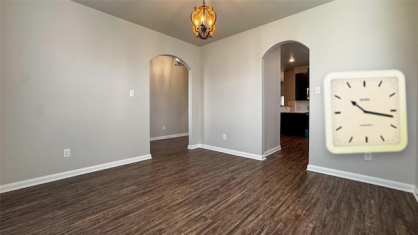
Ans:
10.17
